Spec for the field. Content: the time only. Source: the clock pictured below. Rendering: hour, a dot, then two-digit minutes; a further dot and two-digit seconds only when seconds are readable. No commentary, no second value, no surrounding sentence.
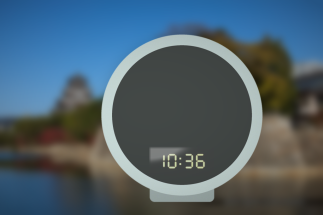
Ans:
10.36
